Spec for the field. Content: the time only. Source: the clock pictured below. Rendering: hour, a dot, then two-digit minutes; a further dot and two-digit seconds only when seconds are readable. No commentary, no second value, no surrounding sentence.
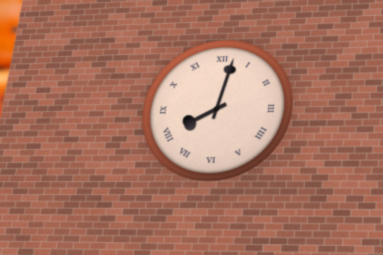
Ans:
8.02
